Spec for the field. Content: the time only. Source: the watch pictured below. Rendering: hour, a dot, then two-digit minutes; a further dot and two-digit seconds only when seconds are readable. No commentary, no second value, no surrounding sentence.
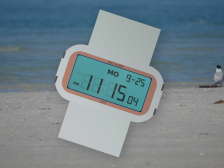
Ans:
11.15.04
